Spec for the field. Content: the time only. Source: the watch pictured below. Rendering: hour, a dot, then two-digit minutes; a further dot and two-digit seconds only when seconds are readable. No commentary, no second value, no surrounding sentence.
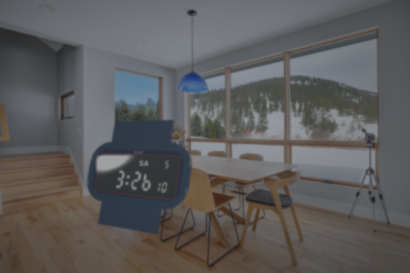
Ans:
3.26
